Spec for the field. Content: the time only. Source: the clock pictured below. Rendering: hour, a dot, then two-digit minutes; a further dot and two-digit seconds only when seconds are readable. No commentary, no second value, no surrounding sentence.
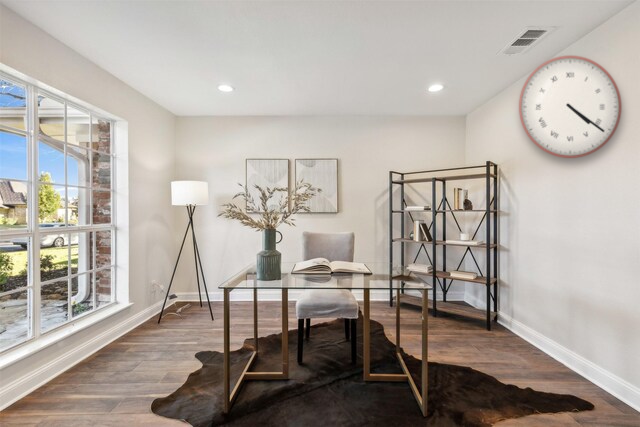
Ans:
4.21
